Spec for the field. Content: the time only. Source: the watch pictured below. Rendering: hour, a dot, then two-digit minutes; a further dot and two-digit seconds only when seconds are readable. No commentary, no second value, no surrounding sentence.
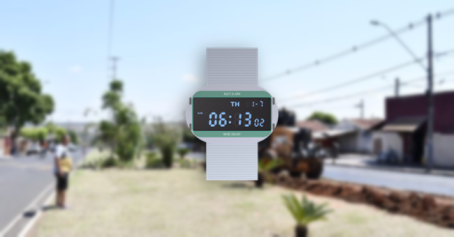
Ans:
6.13.02
